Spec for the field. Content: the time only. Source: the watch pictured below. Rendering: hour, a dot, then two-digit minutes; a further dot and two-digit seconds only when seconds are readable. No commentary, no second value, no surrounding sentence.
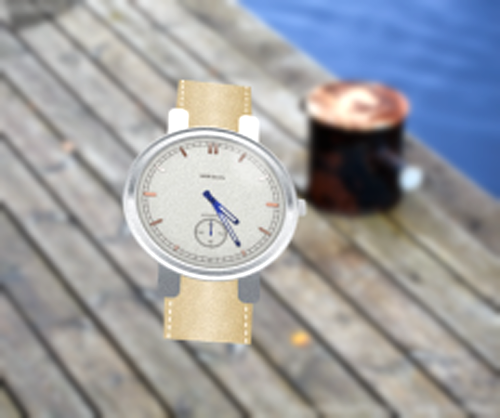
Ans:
4.25
